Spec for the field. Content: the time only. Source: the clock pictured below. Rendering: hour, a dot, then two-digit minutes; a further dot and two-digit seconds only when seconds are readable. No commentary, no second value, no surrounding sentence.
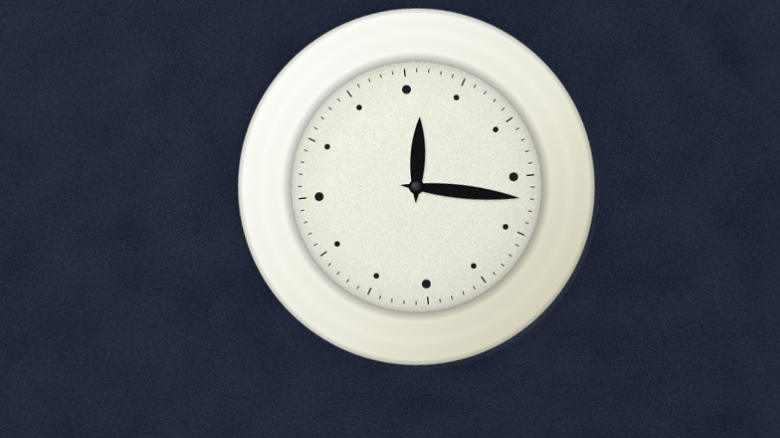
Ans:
12.17
